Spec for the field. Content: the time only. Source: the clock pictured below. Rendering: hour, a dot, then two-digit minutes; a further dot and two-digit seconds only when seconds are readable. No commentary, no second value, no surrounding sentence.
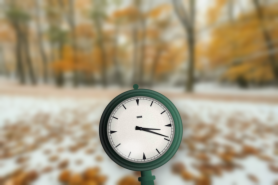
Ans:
3.19
